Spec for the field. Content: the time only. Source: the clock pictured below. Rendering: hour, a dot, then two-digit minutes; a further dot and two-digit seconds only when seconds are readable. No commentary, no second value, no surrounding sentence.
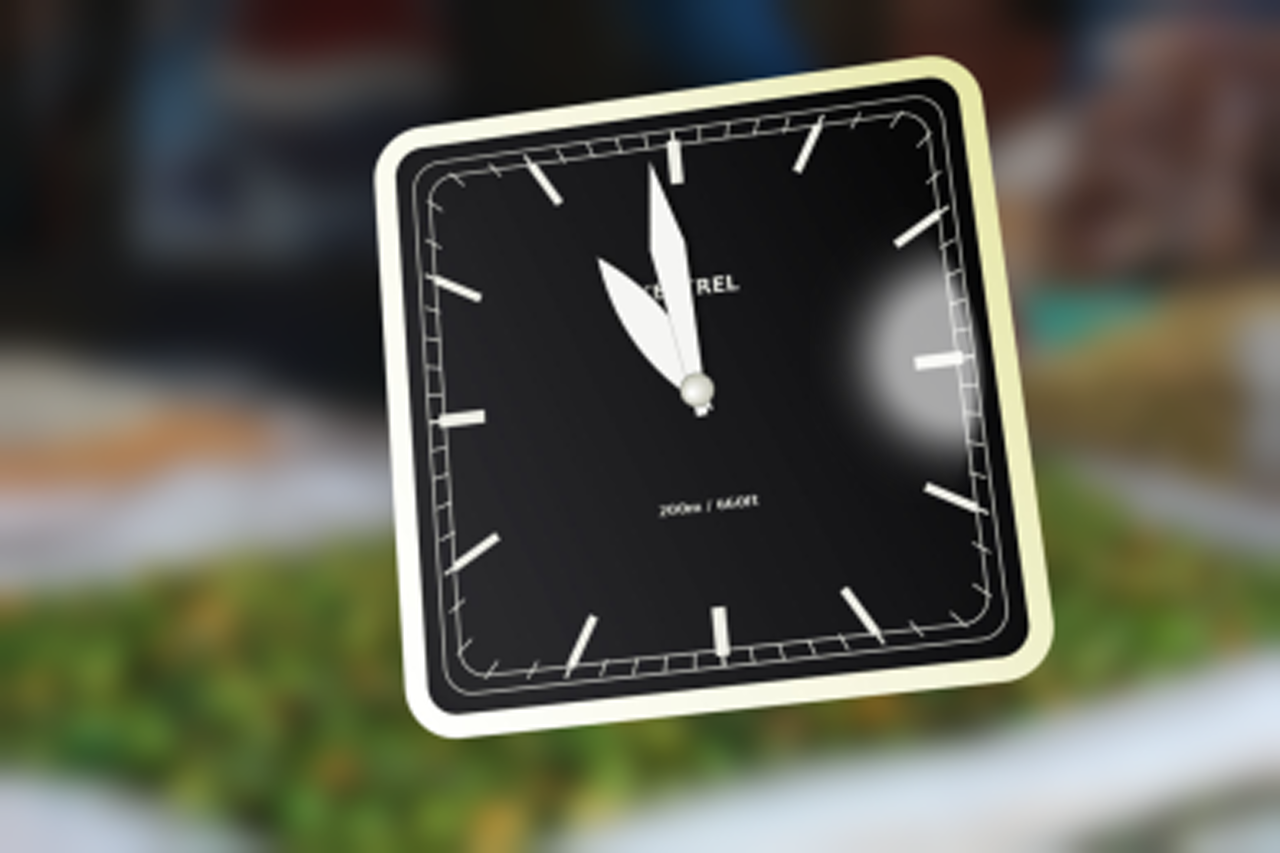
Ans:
10.59
